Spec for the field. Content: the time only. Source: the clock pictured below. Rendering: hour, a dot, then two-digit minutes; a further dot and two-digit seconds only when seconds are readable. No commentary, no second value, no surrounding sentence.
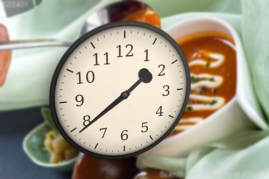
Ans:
1.39
